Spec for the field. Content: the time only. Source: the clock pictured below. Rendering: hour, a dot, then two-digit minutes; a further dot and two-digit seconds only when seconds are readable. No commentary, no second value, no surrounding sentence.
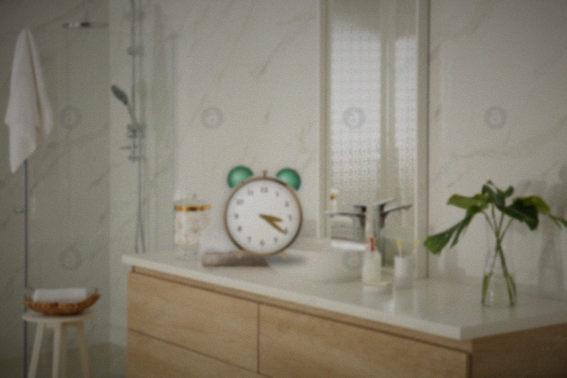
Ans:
3.21
